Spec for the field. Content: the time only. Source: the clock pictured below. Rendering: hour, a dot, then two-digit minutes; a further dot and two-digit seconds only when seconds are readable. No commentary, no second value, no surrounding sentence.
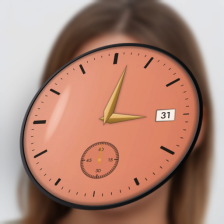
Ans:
3.02
